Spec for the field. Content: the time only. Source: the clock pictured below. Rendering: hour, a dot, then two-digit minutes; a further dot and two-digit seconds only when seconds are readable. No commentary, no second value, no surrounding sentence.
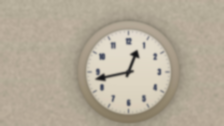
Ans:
12.43
